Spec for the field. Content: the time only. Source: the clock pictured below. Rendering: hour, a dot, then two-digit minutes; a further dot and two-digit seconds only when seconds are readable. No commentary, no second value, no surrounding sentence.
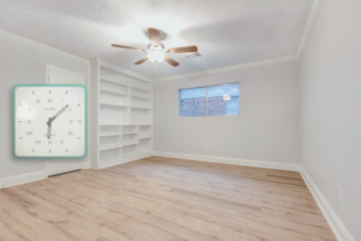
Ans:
6.08
